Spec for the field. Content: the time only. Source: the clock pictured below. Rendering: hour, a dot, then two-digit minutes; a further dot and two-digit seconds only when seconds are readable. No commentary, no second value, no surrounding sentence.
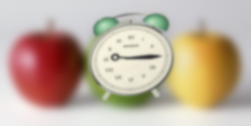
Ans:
9.15
